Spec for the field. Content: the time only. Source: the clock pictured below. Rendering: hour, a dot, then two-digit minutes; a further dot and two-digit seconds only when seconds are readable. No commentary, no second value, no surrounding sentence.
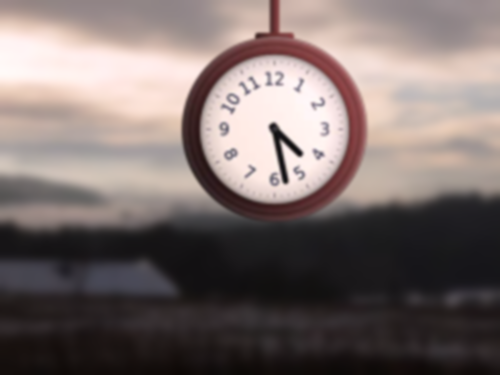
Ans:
4.28
